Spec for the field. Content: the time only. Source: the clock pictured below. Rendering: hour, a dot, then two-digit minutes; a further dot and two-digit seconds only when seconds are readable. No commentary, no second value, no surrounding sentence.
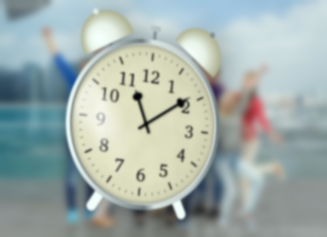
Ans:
11.09
